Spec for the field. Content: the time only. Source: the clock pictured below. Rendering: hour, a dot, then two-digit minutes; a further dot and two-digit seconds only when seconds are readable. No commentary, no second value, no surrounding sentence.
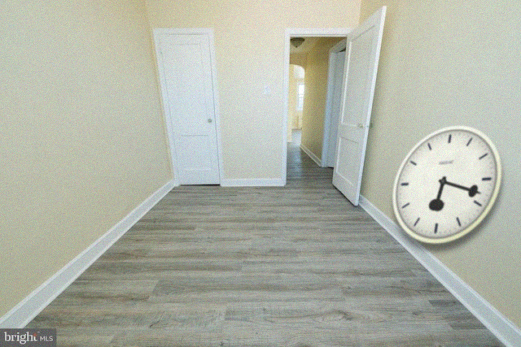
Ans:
6.18
